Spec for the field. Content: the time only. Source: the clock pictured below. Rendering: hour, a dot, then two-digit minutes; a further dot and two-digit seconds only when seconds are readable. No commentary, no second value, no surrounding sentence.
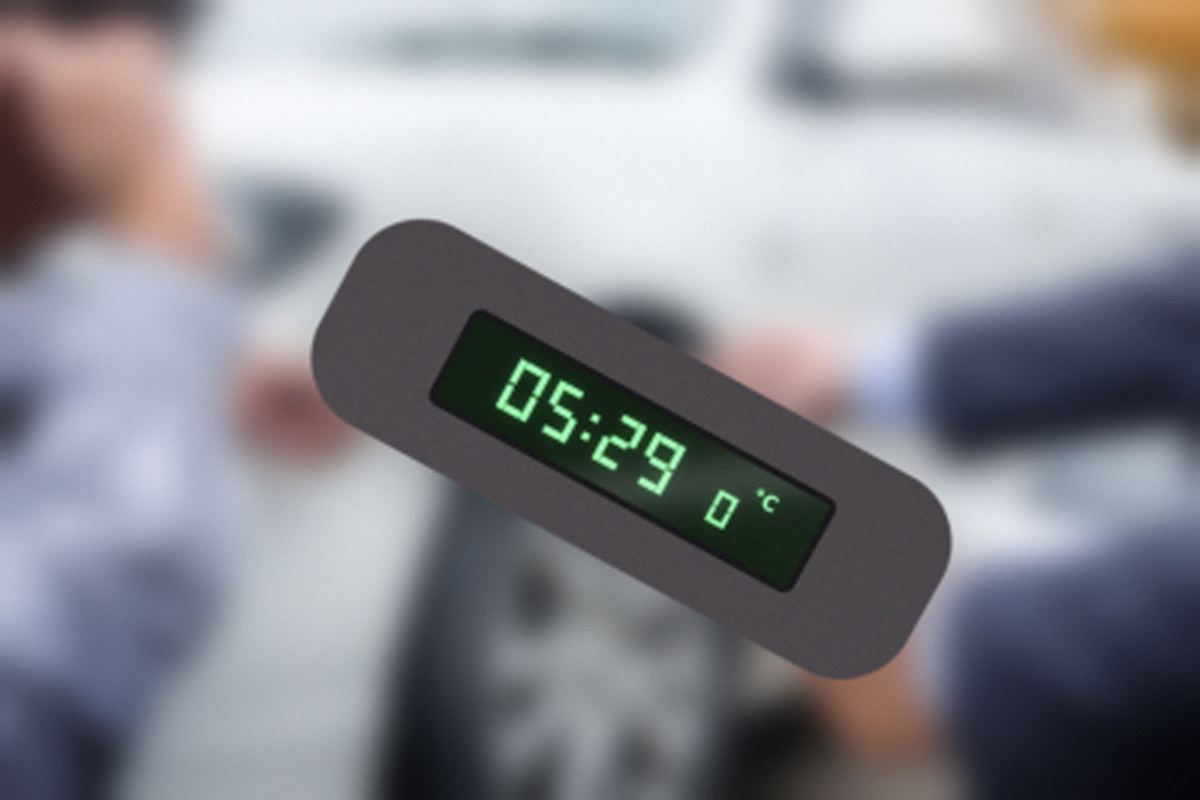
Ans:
5.29
